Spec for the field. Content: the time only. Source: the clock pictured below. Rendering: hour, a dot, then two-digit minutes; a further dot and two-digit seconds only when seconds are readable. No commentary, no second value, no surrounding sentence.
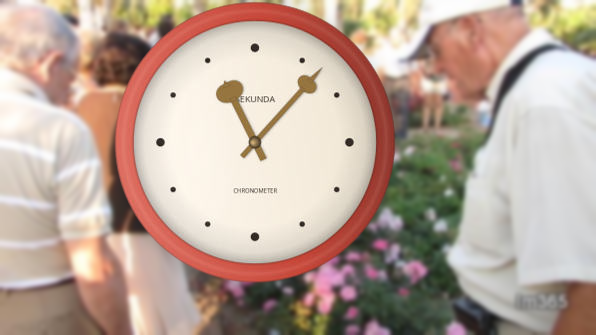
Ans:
11.07
